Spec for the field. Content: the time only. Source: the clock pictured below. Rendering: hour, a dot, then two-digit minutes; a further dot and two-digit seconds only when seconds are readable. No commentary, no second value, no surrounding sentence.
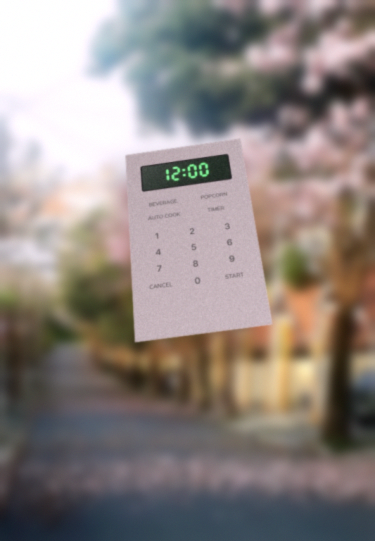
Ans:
12.00
